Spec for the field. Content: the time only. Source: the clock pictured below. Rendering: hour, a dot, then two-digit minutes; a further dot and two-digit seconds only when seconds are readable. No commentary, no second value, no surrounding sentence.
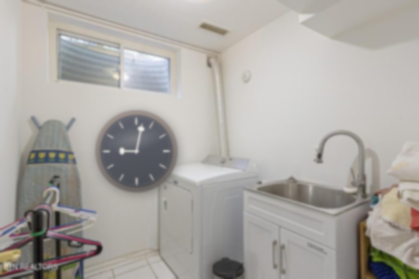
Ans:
9.02
